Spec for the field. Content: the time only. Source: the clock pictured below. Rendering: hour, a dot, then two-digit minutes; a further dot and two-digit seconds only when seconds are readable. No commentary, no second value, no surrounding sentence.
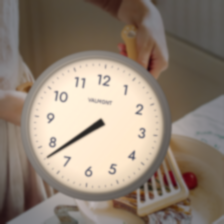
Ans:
7.38
